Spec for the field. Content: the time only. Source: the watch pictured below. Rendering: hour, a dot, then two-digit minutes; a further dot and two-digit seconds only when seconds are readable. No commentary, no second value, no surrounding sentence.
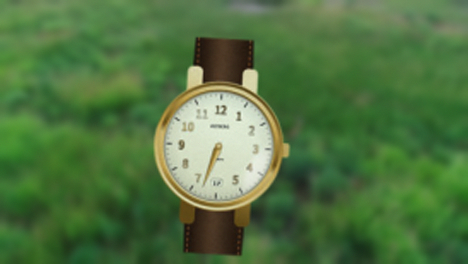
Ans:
6.33
